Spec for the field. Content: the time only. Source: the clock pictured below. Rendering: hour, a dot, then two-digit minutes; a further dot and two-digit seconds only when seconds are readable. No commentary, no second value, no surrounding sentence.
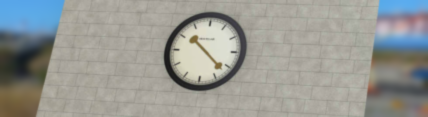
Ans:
10.22
